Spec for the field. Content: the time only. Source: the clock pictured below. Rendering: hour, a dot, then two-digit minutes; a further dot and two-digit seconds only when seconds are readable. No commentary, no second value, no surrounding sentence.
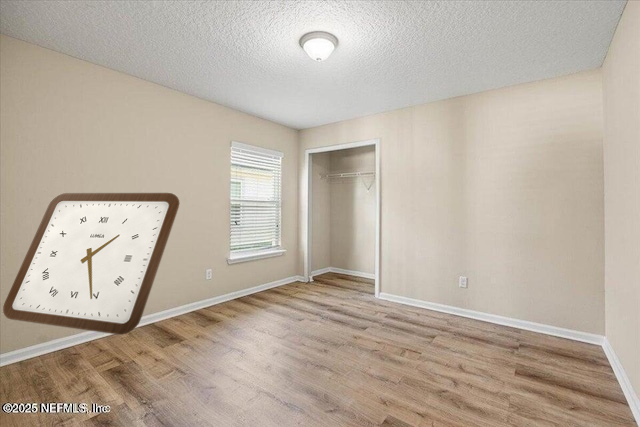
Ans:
1.26
